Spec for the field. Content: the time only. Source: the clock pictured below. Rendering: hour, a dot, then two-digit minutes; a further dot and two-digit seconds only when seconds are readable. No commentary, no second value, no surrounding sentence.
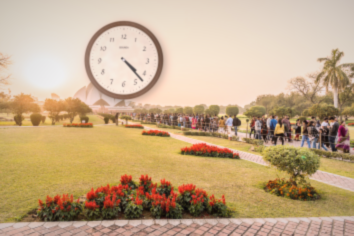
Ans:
4.23
